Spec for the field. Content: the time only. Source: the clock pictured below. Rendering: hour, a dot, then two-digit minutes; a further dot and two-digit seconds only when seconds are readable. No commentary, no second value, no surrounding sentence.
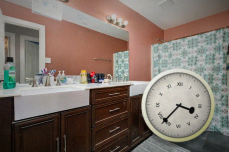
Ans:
3.37
